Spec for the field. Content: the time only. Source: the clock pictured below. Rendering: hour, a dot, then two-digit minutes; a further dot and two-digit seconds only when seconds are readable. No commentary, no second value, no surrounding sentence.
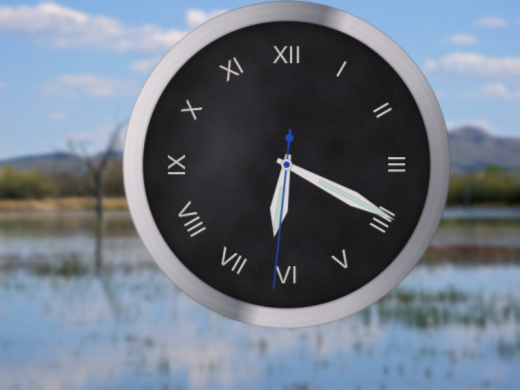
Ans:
6.19.31
